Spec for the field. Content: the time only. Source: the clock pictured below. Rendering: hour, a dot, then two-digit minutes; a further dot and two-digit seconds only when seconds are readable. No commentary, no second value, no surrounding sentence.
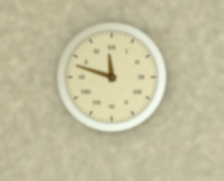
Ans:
11.48
